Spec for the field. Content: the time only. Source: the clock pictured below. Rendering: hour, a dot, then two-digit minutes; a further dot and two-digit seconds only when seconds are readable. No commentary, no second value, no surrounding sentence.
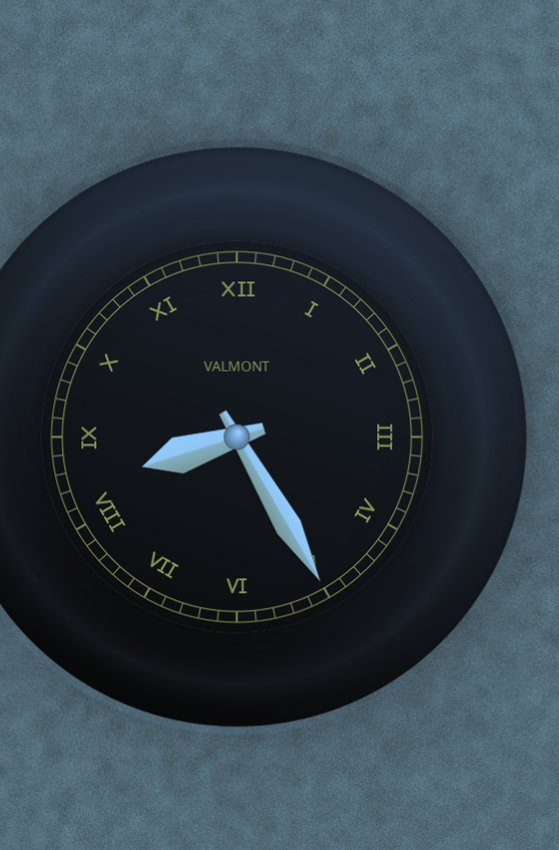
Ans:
8.25
